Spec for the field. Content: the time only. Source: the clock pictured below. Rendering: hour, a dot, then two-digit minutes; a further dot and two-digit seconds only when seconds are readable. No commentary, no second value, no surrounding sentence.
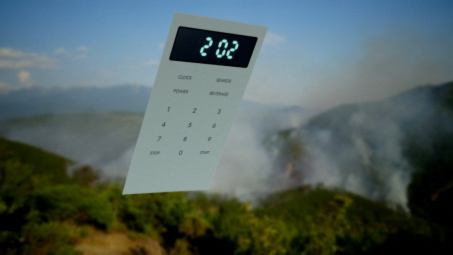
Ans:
2.02
